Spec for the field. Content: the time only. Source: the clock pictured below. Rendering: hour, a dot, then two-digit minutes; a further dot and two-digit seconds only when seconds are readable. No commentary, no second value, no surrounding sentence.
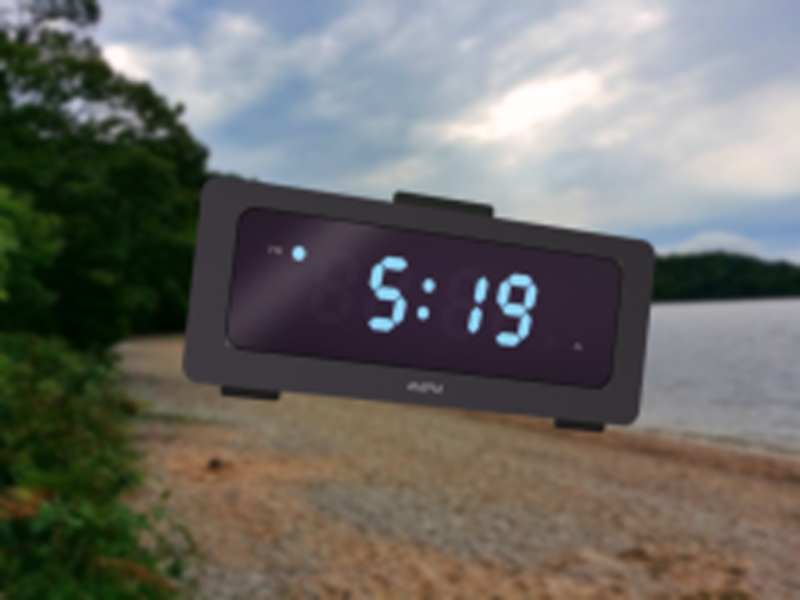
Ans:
5.19
